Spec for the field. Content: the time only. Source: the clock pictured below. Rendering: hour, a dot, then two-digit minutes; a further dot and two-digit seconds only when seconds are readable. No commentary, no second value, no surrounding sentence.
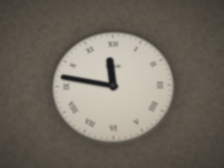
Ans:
11.47
